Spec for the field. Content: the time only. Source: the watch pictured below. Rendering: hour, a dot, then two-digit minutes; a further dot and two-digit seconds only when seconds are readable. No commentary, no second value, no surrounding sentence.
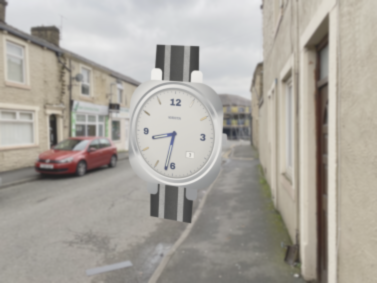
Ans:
8.32
